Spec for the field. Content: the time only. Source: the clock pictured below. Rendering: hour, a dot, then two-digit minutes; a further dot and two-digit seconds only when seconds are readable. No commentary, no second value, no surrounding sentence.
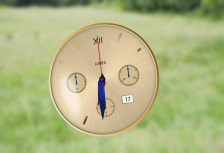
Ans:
6.31
